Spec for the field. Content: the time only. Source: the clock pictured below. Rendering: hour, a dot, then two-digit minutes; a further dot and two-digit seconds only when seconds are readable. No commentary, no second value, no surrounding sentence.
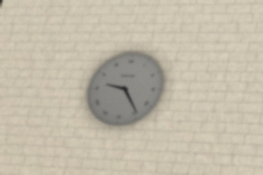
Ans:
9.24
